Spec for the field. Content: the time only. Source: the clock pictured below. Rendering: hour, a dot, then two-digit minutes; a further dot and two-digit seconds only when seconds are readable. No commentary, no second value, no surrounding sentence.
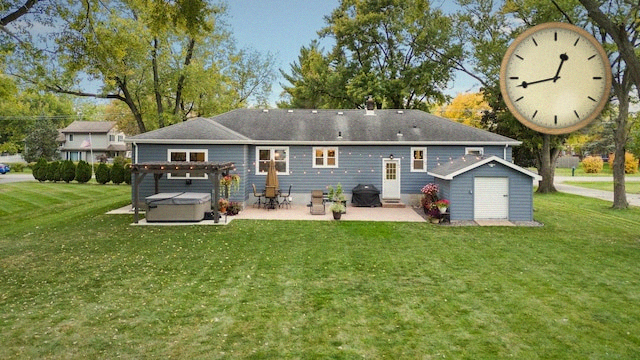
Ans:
12.43
